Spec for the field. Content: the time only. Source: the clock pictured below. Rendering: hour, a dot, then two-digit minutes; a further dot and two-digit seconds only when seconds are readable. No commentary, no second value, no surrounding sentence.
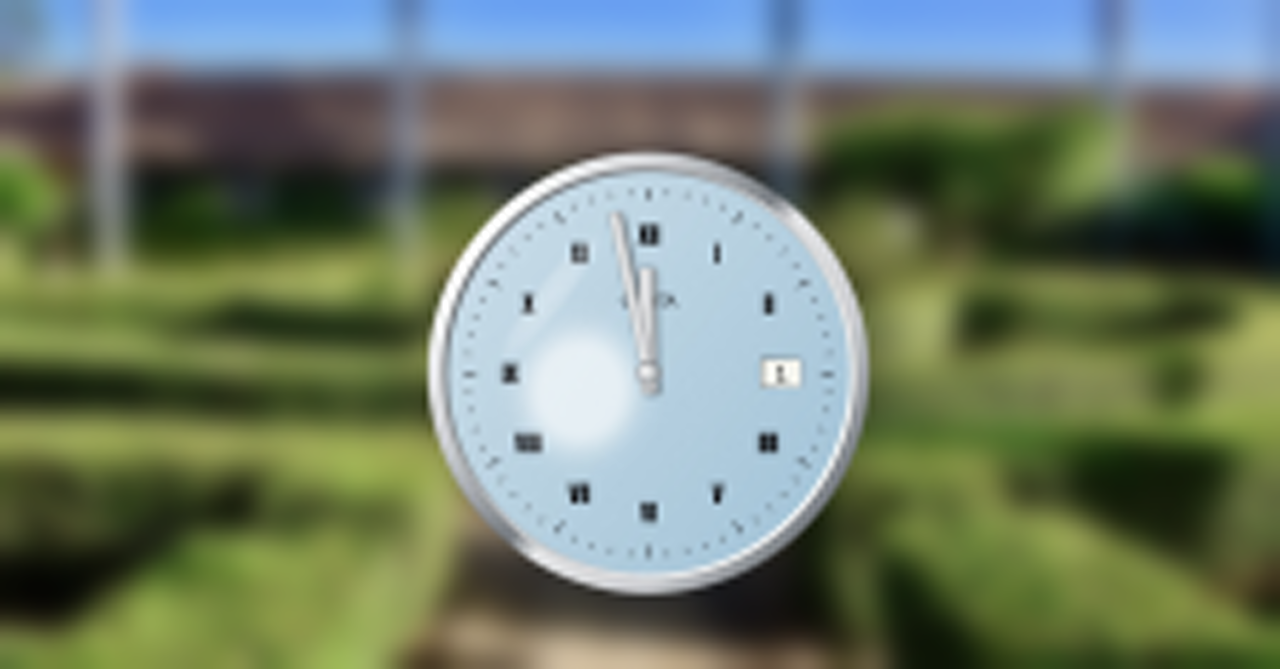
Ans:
11.58
